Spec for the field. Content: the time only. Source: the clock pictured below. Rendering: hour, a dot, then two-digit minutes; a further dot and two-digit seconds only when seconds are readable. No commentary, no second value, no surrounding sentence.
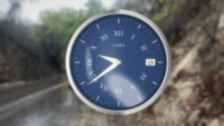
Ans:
9.39
